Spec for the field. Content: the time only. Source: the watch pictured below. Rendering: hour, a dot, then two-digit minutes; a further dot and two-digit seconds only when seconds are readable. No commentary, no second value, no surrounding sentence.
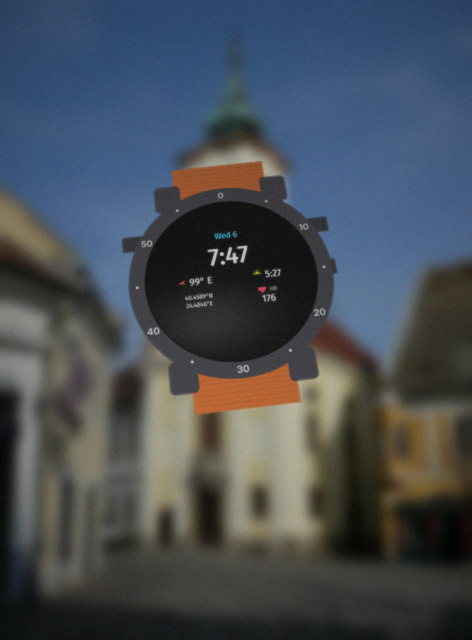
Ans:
7.47
